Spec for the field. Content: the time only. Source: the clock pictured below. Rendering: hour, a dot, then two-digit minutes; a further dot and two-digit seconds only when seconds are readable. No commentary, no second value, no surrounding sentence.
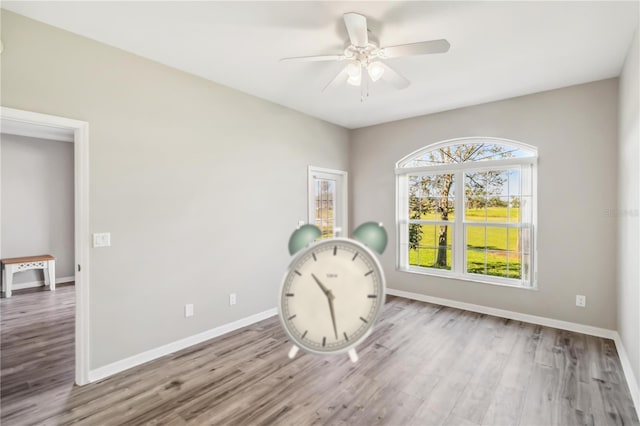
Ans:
10.27
